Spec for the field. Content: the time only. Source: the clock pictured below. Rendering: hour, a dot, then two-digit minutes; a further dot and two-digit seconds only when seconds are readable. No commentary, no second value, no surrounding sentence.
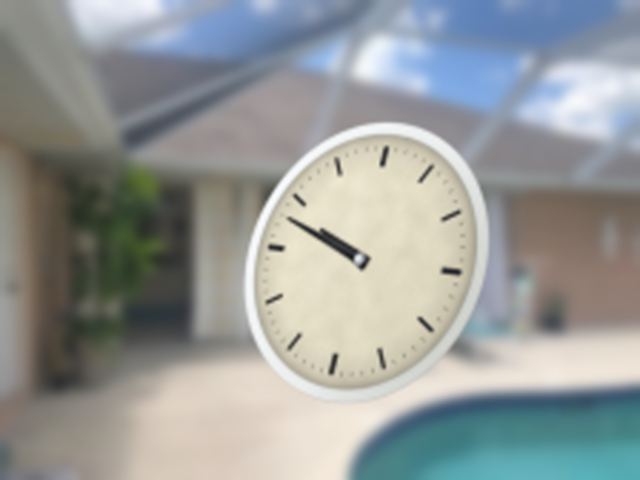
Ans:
9.48
